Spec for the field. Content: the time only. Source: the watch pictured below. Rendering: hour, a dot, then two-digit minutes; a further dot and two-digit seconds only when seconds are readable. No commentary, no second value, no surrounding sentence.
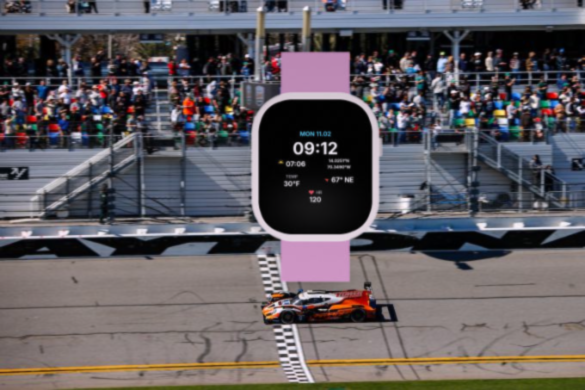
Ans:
9.12
